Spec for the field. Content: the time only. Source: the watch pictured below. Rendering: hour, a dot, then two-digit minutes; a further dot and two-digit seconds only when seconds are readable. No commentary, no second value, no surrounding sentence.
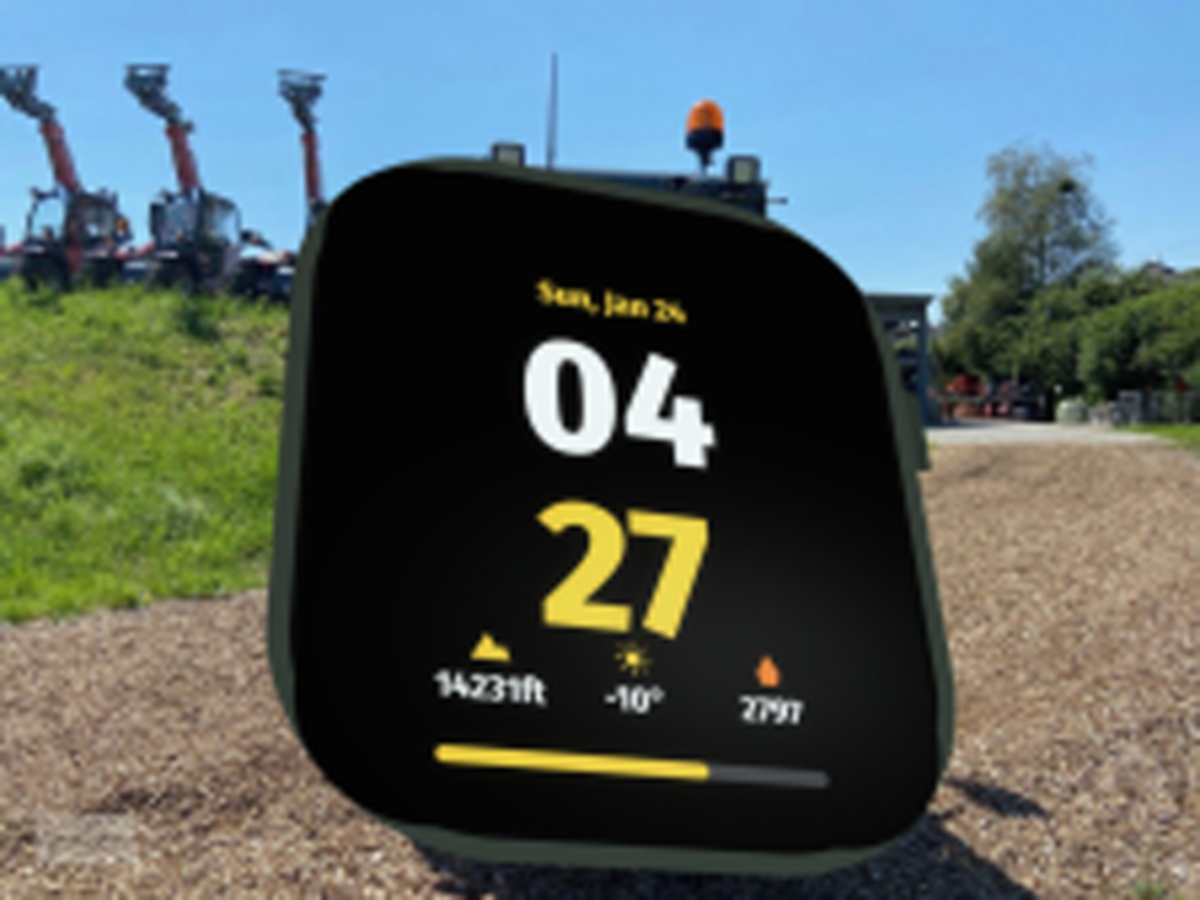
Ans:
4.27
